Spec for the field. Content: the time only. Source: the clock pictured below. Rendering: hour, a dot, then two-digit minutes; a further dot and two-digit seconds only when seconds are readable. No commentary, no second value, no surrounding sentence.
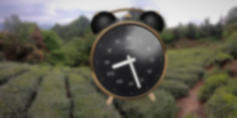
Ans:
8.27
